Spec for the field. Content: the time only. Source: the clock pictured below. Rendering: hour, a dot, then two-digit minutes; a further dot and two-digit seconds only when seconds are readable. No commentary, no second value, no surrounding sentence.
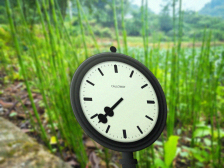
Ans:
7.38
